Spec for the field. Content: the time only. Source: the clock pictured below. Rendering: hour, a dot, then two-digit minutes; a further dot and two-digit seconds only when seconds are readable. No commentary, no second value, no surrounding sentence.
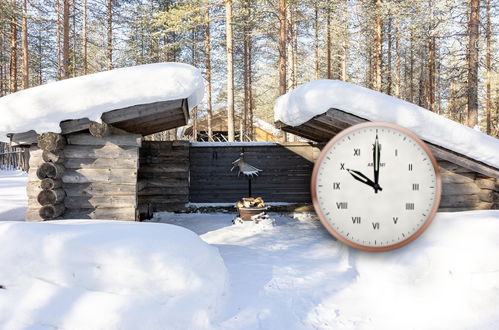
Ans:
10.00
